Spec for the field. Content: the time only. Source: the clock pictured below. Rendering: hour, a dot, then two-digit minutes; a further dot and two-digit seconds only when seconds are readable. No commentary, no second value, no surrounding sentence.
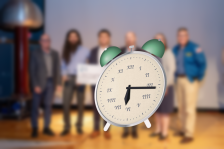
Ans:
6.16
